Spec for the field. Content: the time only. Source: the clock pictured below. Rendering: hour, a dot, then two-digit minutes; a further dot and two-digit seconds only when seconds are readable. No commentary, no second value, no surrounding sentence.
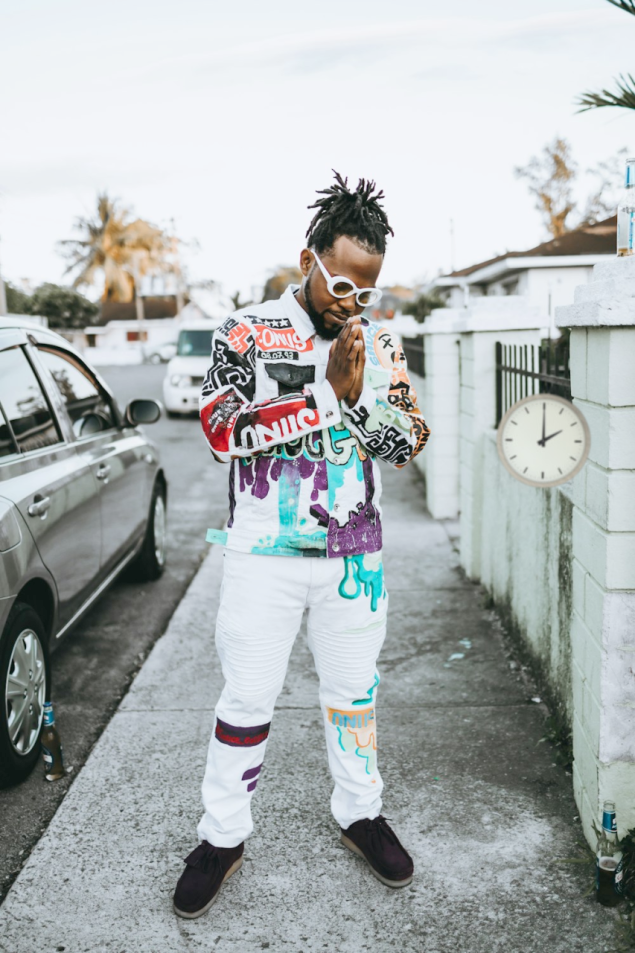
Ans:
2.00
